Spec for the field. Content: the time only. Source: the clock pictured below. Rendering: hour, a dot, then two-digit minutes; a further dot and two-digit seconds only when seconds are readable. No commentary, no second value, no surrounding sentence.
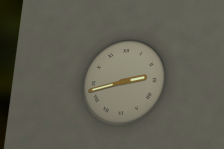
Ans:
2.43
